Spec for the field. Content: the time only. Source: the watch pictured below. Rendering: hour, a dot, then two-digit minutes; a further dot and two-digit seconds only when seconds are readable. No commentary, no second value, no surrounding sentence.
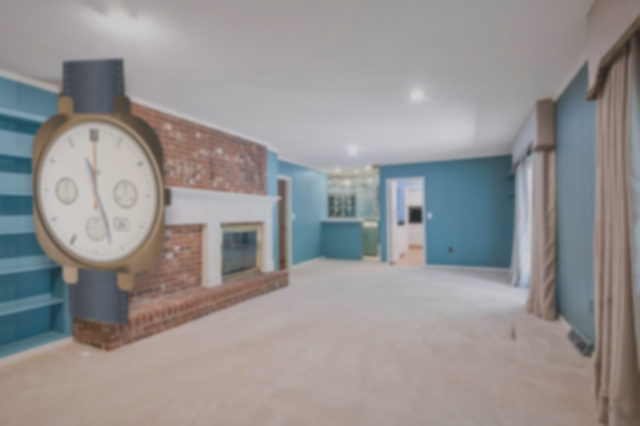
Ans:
11.27
